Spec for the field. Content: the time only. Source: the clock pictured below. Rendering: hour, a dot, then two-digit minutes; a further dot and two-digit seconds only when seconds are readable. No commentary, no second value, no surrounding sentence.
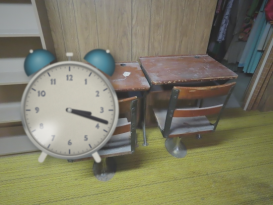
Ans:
3.18
